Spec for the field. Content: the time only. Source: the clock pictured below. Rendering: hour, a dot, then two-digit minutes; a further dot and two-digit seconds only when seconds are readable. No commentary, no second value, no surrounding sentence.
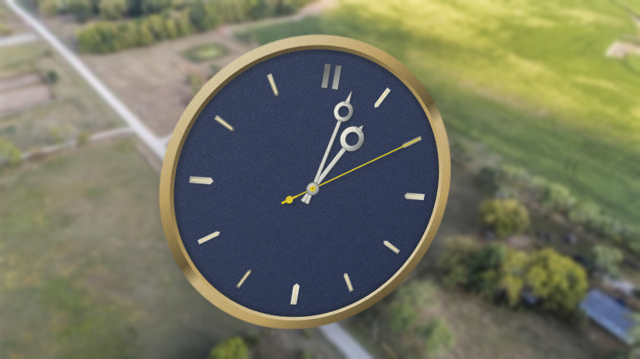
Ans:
1.02.10
